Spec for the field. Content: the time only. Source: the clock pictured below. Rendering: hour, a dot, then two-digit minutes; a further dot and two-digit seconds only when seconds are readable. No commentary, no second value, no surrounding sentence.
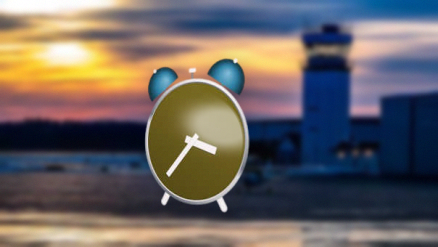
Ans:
3.37
